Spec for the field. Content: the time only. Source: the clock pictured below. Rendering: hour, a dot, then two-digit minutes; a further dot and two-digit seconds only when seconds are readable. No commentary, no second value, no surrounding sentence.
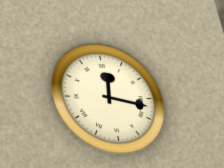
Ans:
12.17
